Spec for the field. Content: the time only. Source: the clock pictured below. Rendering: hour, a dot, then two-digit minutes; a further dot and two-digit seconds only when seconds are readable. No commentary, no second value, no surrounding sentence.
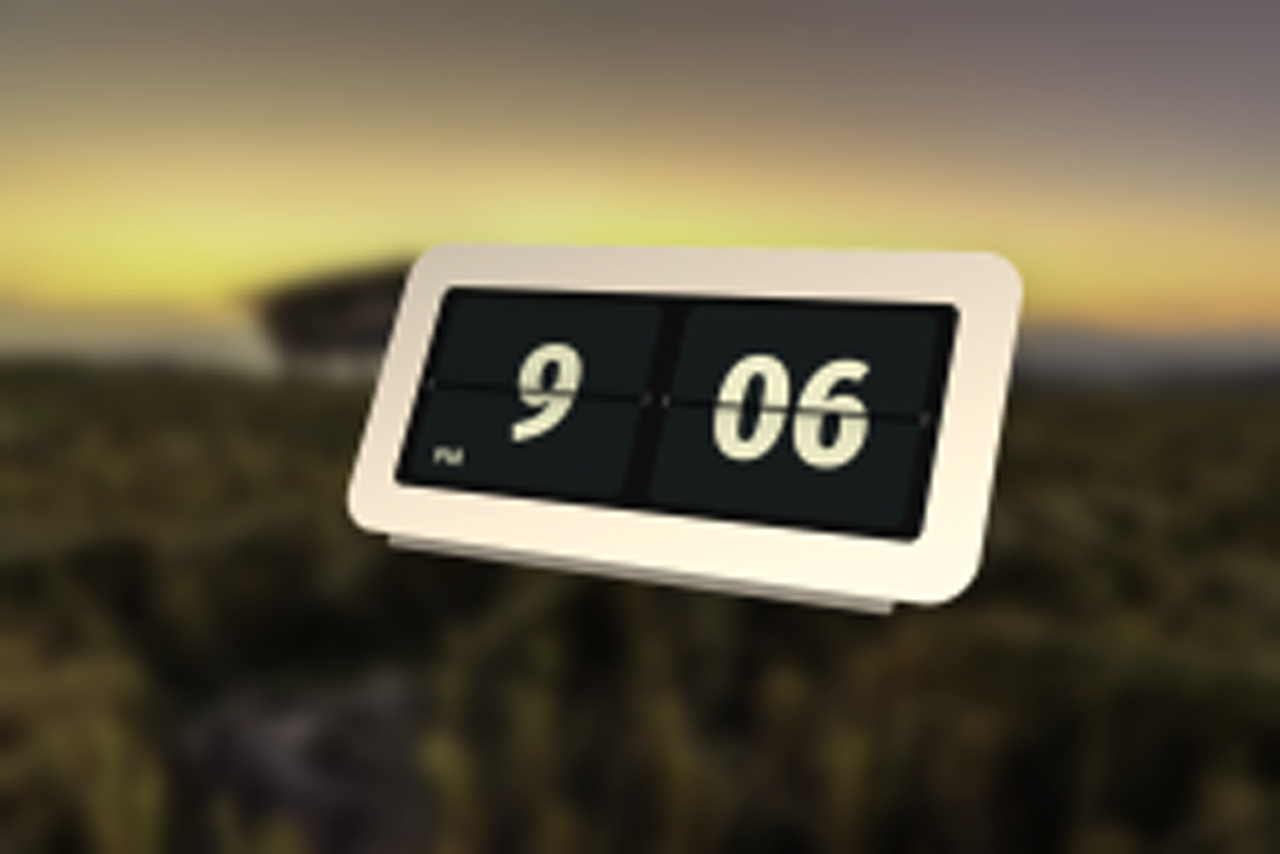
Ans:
9.06
